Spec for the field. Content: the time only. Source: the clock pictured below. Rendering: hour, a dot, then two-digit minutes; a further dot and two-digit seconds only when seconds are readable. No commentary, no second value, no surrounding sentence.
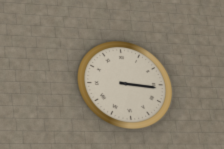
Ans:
3.16
